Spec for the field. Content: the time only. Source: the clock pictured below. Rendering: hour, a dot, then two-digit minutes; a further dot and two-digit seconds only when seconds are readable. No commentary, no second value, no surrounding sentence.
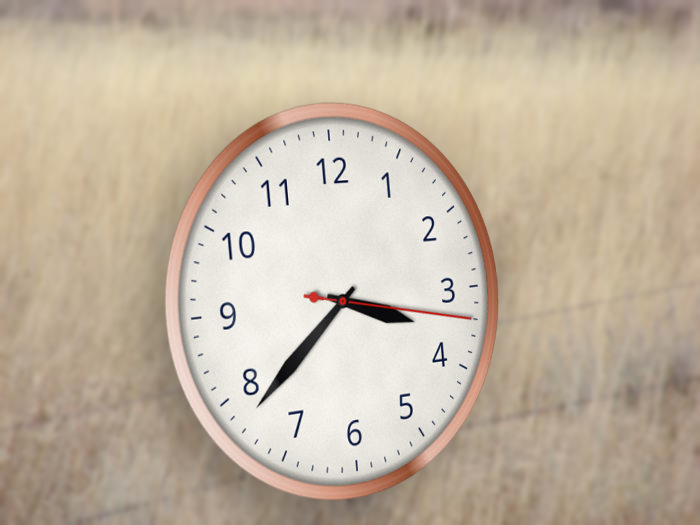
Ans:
3.38.17
